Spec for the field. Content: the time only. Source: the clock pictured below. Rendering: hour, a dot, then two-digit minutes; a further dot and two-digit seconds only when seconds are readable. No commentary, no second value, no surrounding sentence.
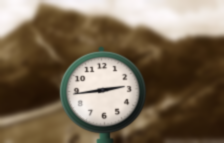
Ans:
2.44
